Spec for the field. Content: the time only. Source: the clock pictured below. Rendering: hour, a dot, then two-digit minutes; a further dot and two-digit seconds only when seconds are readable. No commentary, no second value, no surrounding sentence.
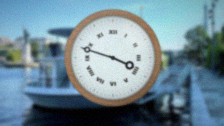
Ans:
3.48
